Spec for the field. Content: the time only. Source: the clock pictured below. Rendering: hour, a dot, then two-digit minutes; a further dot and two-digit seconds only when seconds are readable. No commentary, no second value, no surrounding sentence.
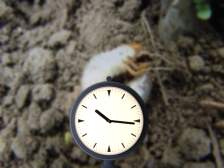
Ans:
10.16
